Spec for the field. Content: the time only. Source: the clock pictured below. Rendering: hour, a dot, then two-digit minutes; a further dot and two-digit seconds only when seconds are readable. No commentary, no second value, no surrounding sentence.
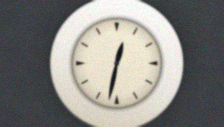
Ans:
12.32
